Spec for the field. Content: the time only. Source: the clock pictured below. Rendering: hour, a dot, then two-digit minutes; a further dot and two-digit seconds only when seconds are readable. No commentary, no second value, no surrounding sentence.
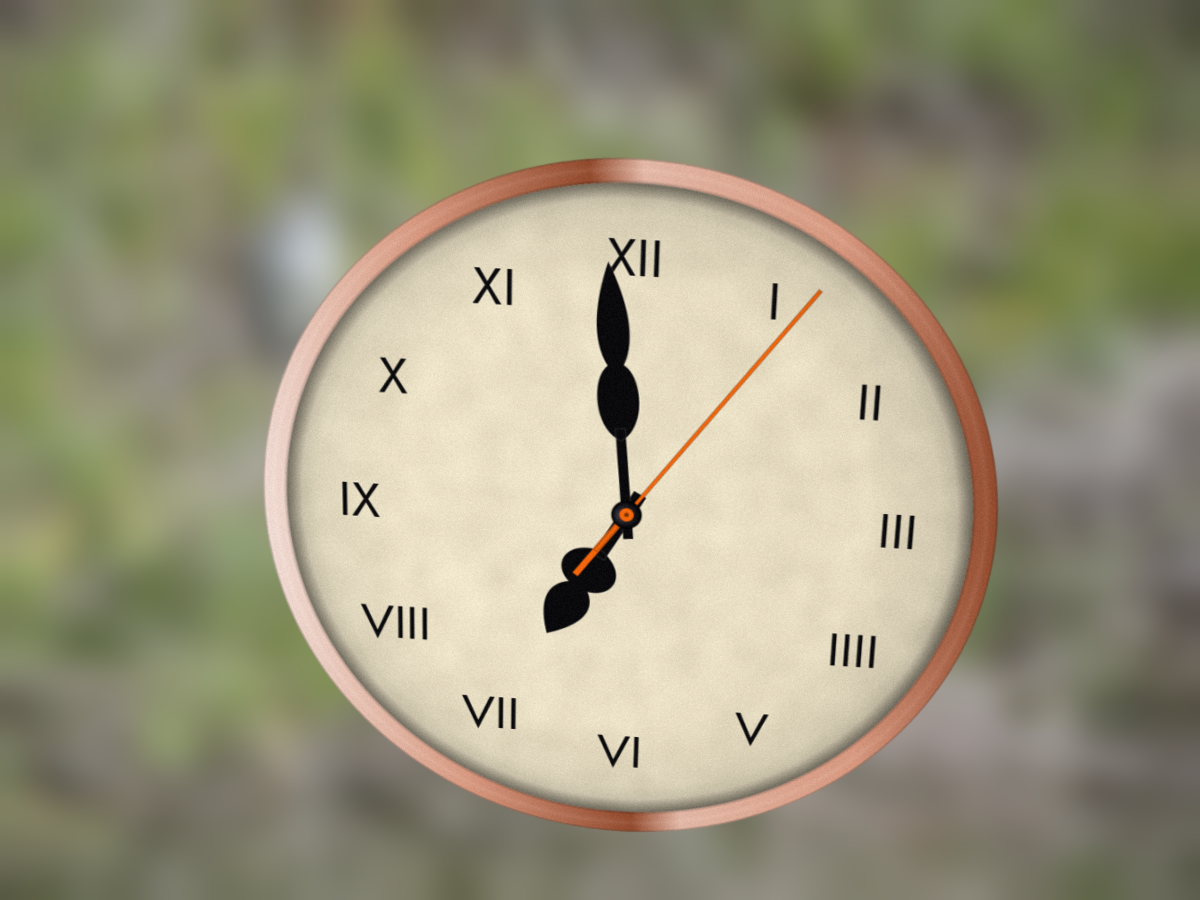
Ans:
6.59.06
